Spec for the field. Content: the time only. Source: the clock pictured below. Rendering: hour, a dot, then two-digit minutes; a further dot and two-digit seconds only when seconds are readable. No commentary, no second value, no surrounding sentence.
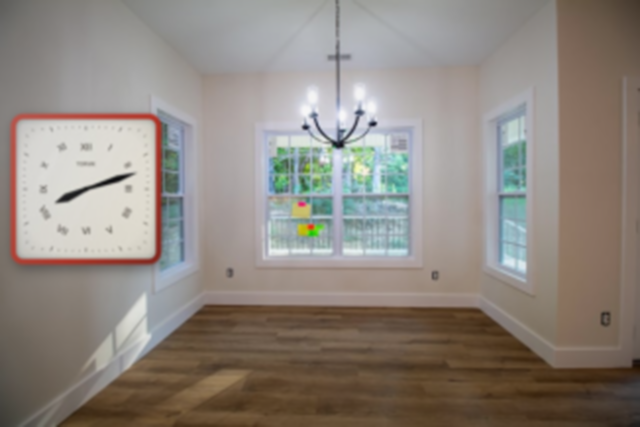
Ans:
8.12
